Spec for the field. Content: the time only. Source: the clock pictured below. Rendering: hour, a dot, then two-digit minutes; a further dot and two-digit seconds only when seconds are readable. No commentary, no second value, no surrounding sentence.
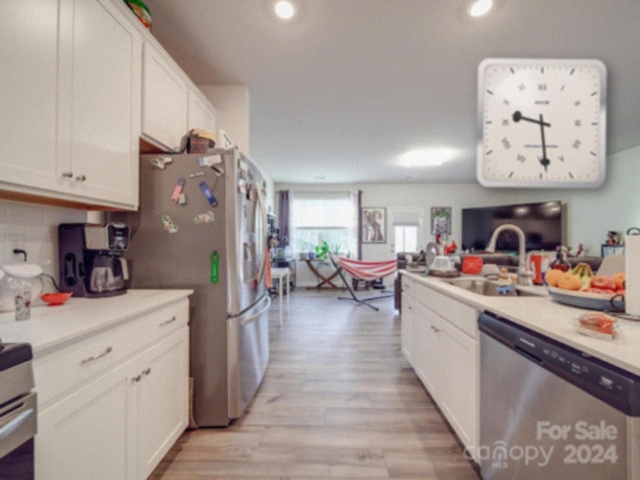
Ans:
9.29
